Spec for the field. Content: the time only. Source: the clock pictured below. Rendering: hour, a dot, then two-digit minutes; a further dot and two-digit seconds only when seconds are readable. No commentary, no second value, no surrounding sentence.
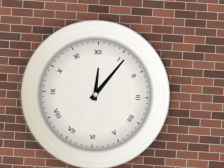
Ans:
12.06
